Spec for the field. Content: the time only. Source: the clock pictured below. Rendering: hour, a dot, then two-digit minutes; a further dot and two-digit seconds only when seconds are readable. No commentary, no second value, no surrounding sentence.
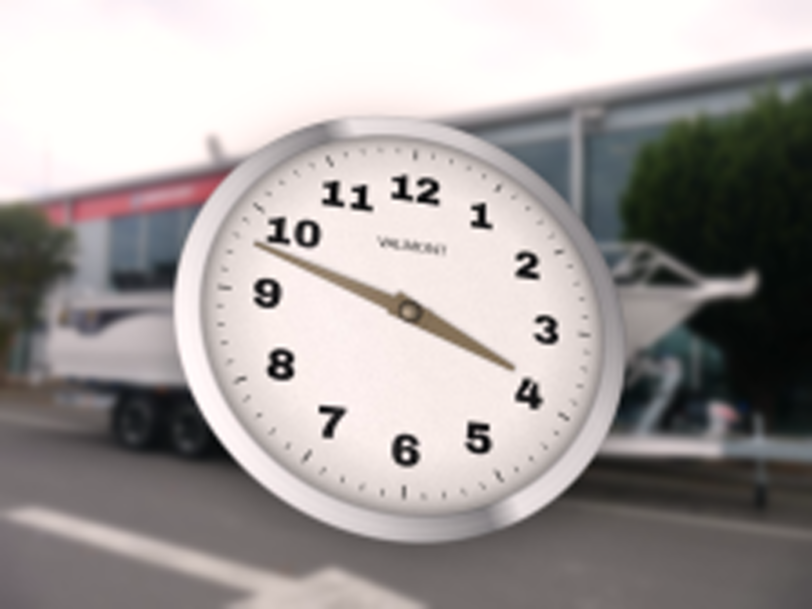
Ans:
3.48
